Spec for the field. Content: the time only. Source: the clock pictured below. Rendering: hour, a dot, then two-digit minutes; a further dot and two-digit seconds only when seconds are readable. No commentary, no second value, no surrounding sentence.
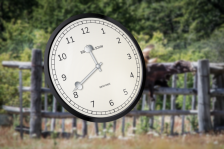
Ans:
11.41
